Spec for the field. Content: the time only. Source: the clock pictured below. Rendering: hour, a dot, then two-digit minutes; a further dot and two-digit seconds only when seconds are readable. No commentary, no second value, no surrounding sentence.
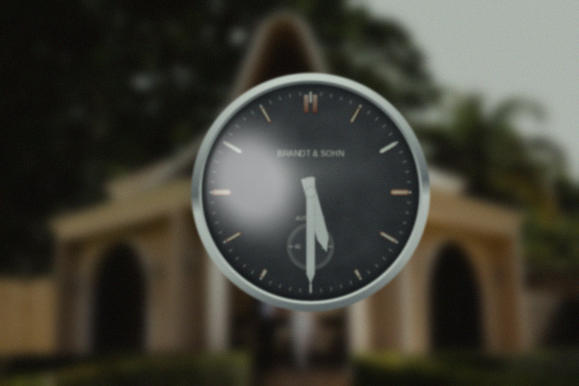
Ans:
5.30
